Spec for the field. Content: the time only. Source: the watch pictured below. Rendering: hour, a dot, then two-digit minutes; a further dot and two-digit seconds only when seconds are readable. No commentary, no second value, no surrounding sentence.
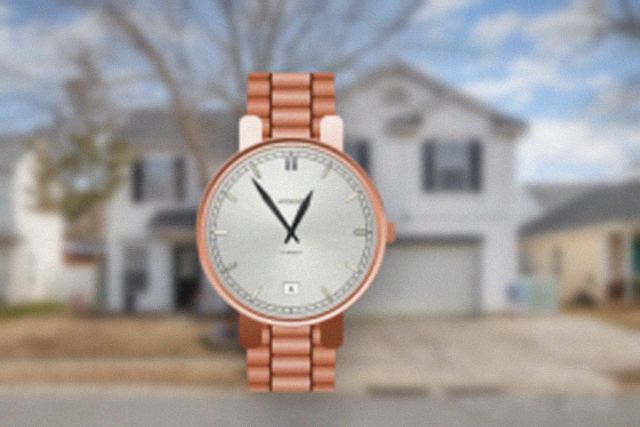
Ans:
12.54
